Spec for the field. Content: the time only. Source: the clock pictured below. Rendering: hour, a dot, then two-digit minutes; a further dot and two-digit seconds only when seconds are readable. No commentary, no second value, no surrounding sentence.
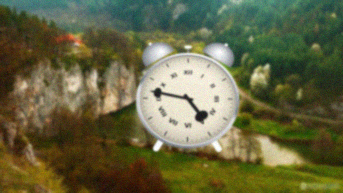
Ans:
4.47
